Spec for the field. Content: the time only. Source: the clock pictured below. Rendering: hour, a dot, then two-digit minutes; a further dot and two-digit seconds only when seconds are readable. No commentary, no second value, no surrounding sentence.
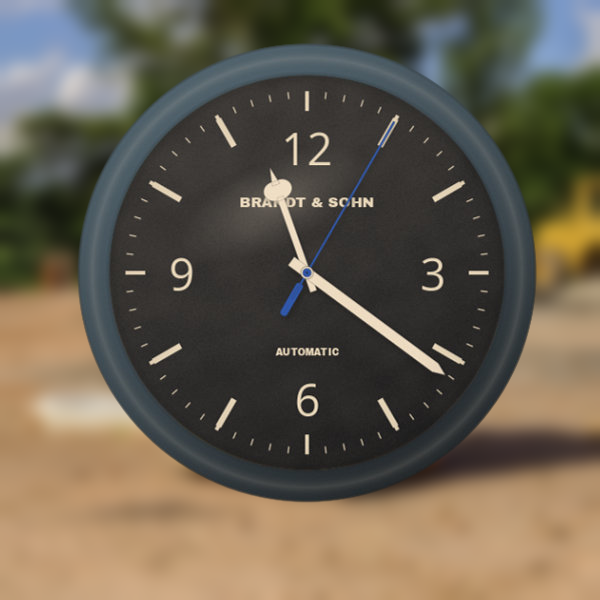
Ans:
11.21.05
